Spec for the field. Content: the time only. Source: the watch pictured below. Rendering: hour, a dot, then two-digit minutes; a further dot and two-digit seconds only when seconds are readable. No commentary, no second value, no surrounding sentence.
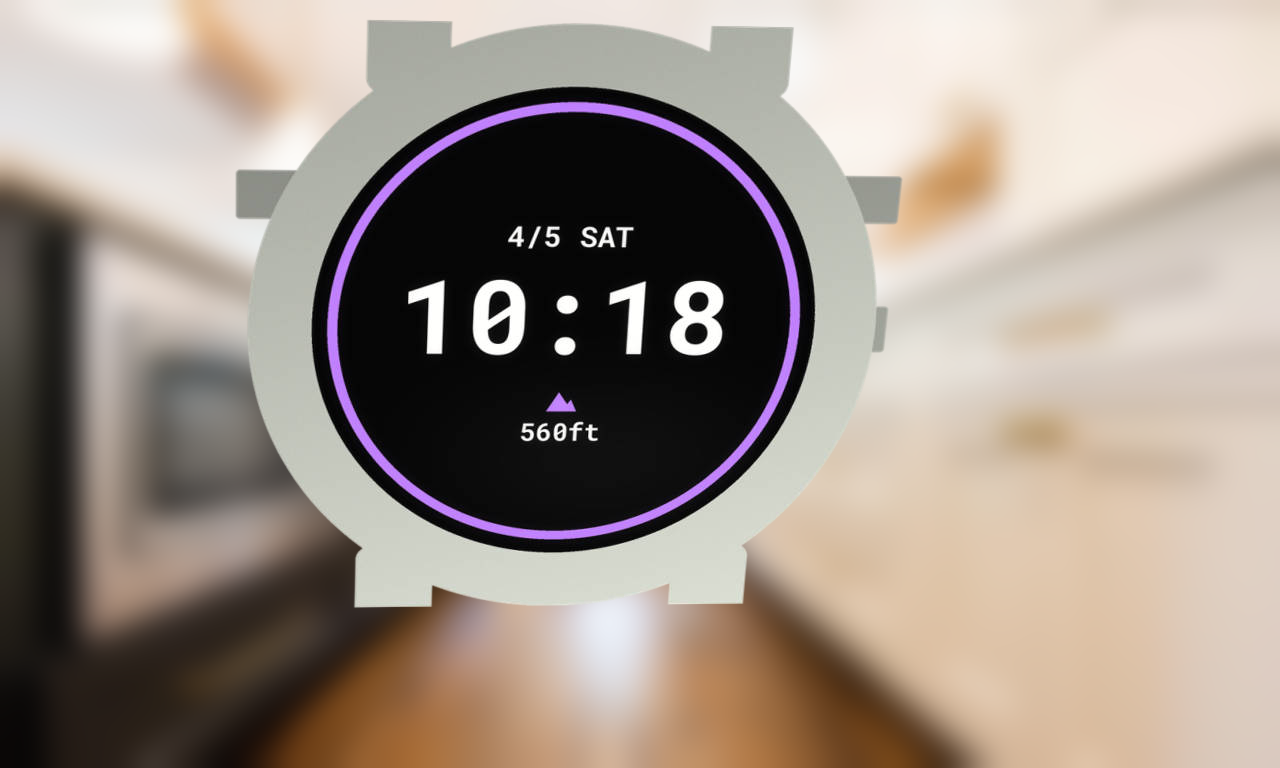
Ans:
10.18
